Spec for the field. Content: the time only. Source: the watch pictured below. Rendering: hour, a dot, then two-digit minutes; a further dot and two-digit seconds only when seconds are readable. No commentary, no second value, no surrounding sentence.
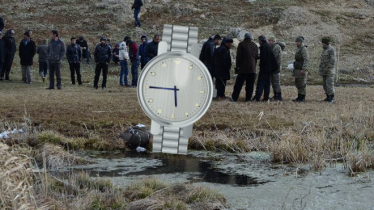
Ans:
5.45
